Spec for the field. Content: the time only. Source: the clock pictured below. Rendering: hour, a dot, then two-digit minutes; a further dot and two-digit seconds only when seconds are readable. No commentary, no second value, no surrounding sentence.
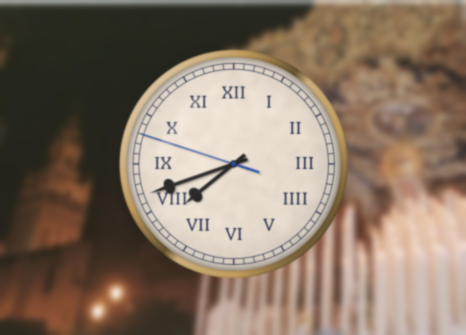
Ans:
7.41.48
